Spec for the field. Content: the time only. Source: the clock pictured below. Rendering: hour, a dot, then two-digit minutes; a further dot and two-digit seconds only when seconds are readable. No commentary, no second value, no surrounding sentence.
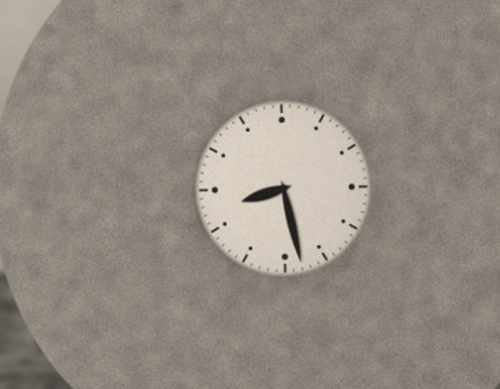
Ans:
8.28
